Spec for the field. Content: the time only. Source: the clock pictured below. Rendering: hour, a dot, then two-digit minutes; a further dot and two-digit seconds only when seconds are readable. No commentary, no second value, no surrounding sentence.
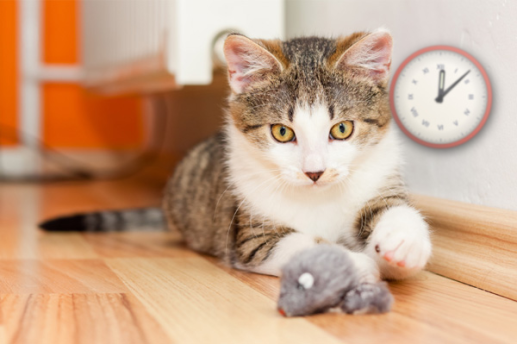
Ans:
12.08
